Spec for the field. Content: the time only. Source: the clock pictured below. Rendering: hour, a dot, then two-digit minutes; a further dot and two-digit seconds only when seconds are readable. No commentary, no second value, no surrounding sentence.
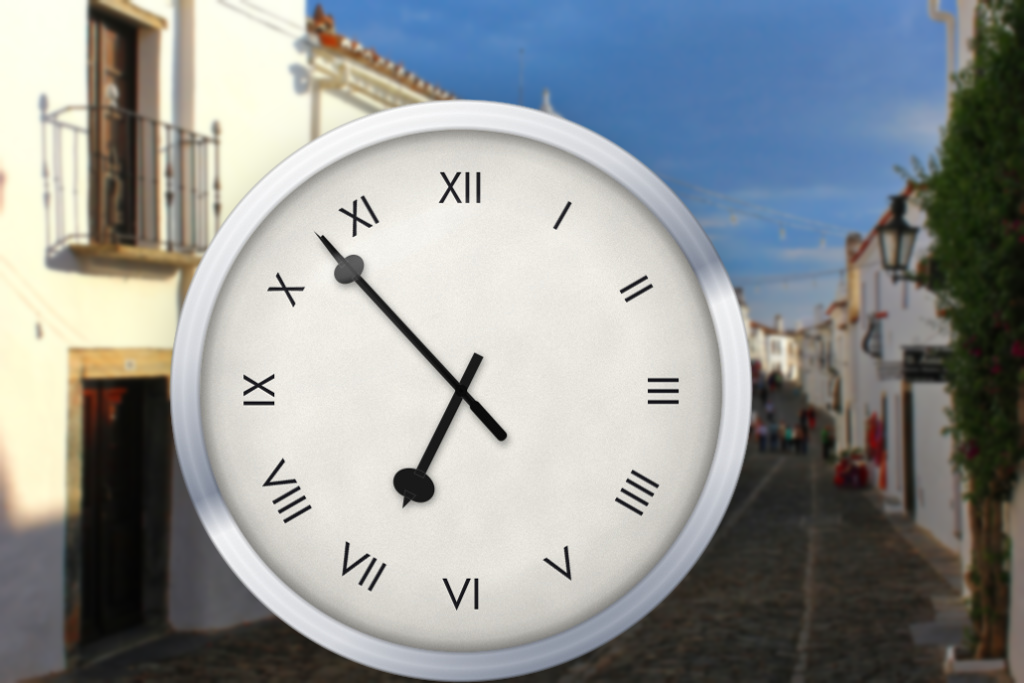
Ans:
6.52.53
